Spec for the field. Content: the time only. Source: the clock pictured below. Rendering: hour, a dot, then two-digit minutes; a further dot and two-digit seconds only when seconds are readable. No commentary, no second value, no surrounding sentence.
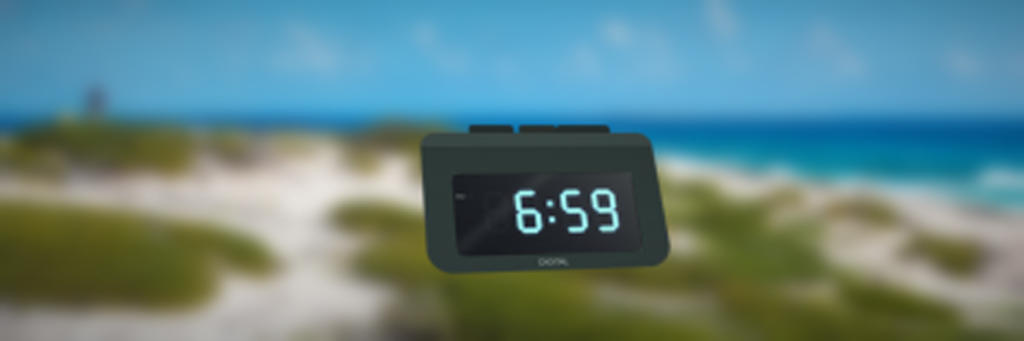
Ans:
6.59
